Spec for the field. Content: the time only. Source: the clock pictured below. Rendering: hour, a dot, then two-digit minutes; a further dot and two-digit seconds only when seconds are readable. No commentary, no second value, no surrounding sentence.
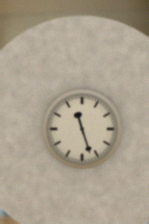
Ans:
11.27
